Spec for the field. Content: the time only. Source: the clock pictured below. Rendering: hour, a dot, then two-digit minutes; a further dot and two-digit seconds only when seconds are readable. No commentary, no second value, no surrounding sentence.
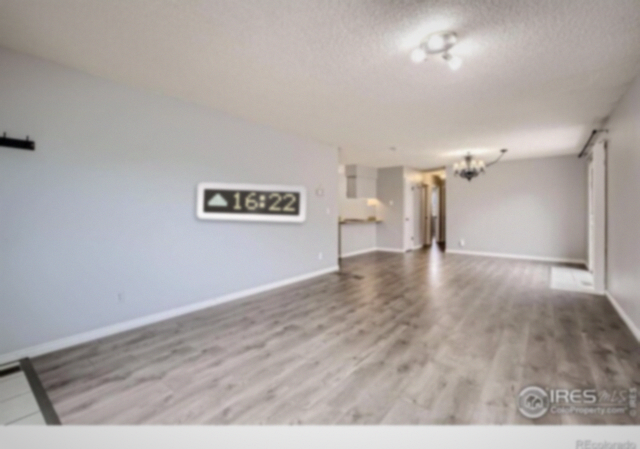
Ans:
16.22
